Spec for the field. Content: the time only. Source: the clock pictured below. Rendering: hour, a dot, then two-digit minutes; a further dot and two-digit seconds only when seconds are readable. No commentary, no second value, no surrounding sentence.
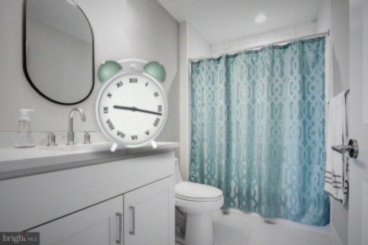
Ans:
9.17
